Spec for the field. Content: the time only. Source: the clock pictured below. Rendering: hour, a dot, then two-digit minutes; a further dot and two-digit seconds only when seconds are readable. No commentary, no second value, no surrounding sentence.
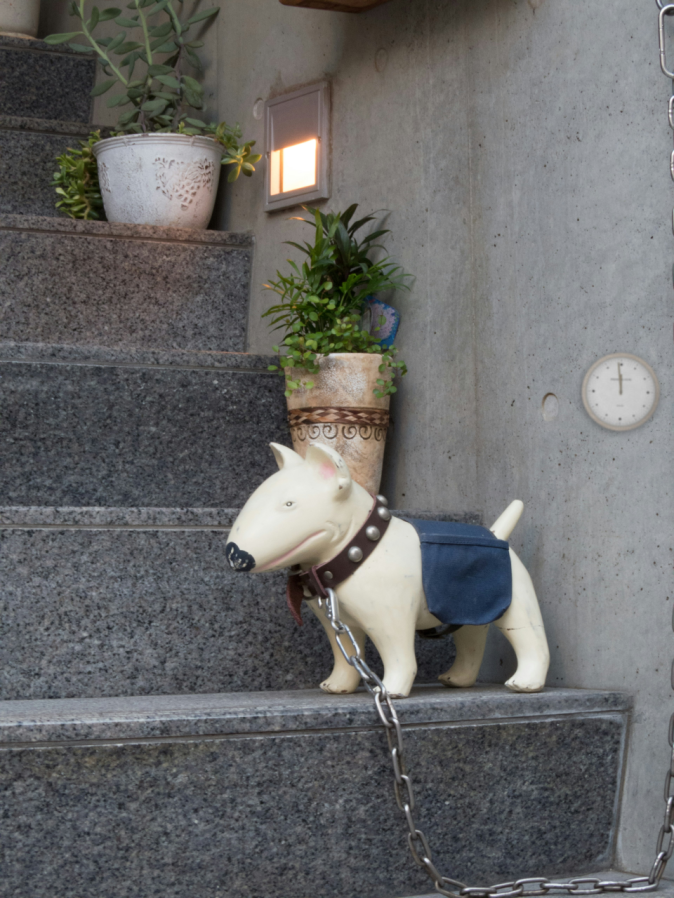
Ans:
11.59
